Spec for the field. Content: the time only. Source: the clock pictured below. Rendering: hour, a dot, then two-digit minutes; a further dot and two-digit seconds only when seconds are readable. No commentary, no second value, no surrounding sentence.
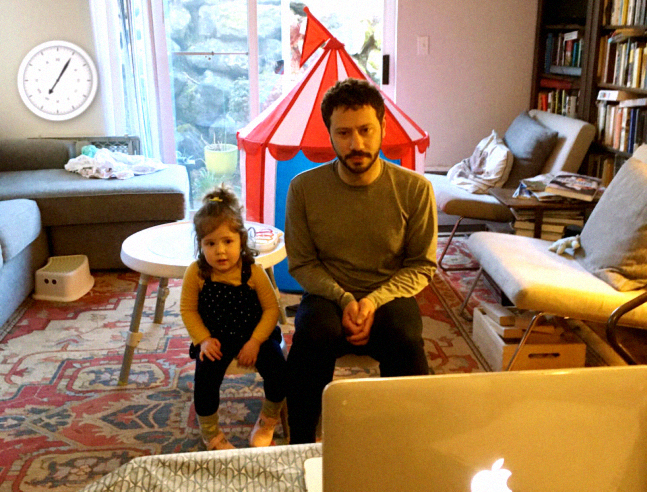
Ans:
7.05
